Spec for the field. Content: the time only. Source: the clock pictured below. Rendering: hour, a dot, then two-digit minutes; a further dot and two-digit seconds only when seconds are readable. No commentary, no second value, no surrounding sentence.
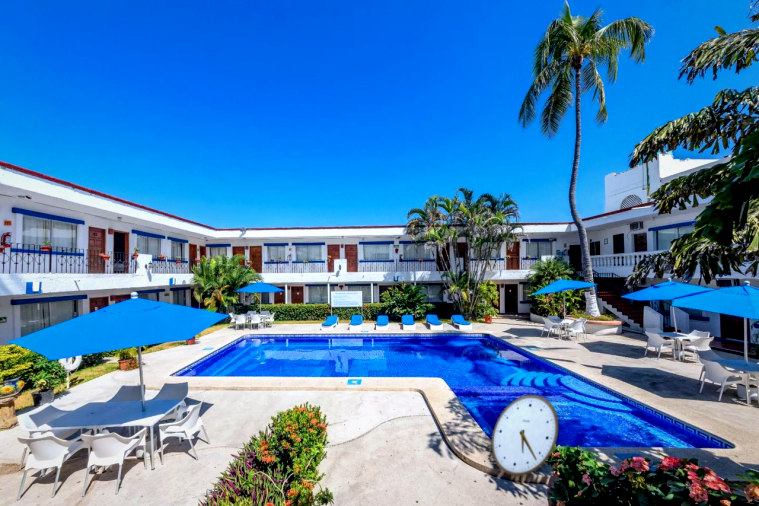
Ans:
5.22
